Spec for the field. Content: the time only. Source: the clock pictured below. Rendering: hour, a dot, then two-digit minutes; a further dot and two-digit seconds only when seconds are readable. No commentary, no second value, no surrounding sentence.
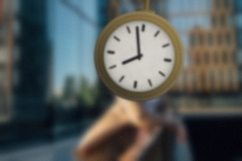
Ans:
7.58
